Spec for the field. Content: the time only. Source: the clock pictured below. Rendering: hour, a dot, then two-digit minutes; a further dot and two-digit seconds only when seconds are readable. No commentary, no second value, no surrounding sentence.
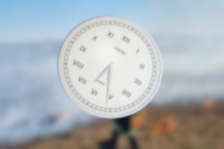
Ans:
6.26
